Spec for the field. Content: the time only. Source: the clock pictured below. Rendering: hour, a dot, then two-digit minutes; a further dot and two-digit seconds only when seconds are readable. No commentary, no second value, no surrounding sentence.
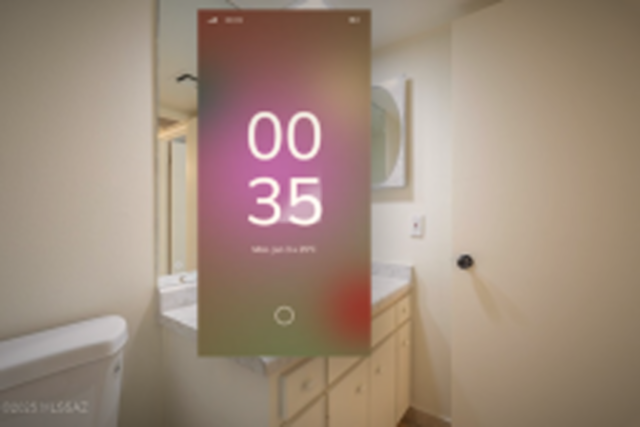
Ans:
0.35
